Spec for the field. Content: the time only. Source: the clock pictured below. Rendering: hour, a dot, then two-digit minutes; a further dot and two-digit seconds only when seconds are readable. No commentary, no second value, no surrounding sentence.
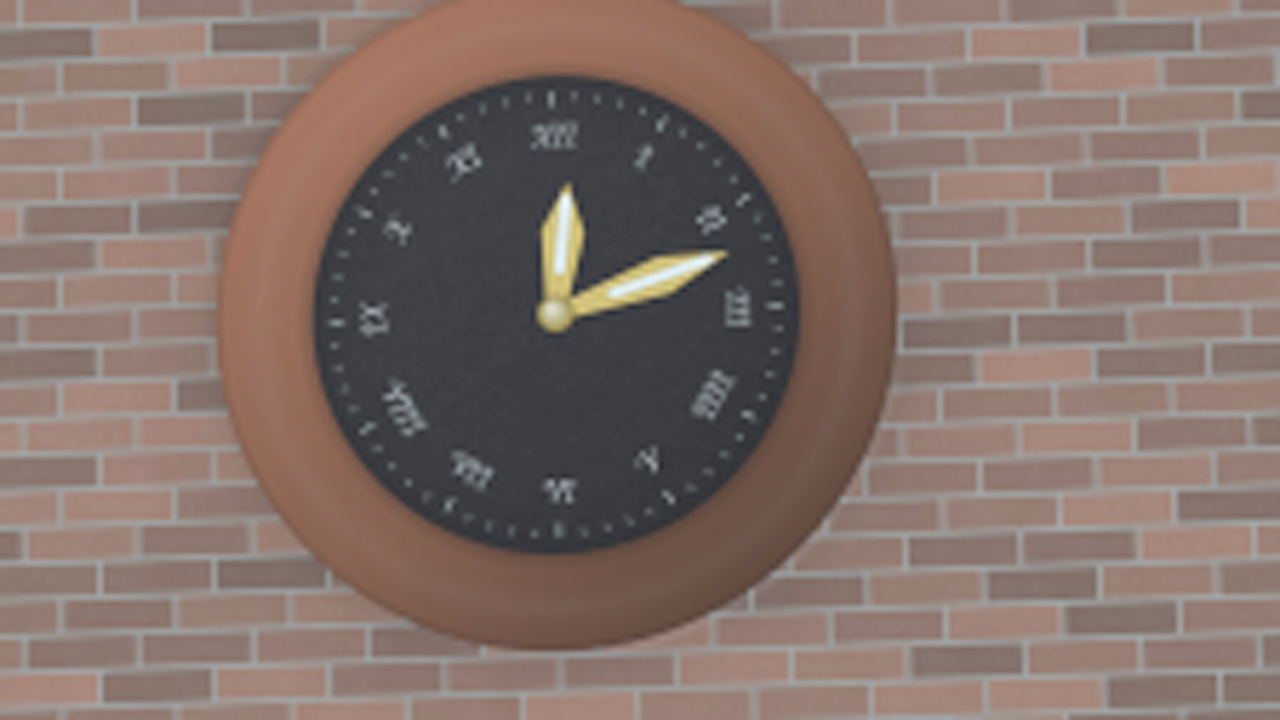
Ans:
12.12
